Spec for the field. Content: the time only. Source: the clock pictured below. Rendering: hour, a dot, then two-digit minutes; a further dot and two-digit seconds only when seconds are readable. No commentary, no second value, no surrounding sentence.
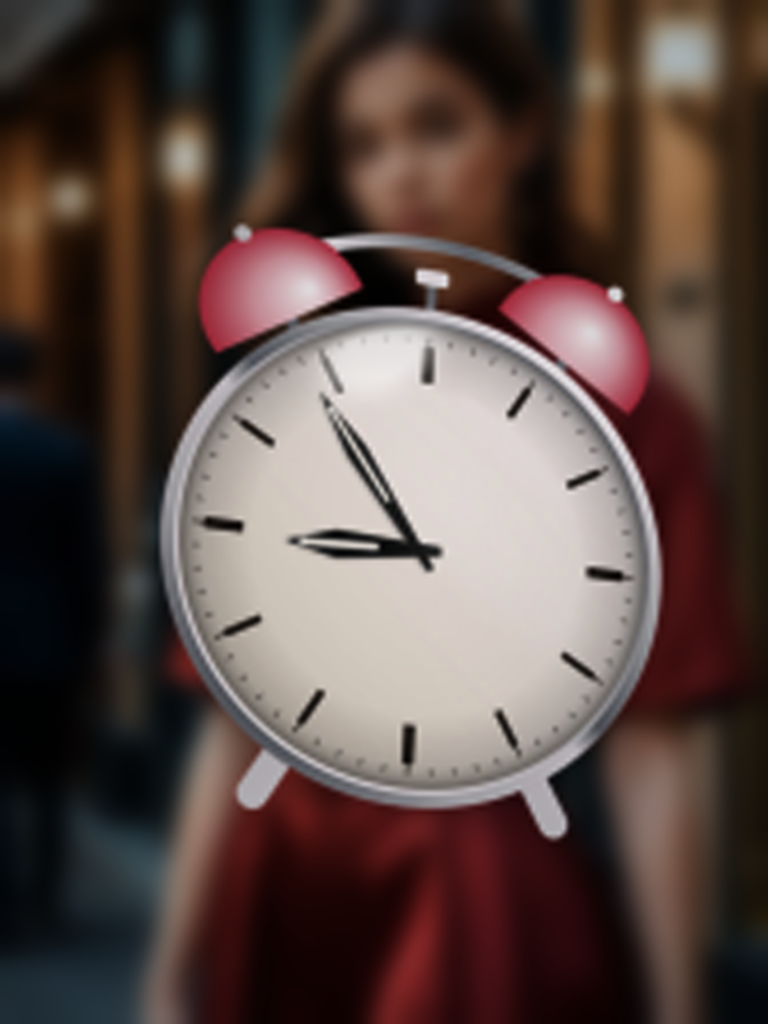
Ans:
8.54
